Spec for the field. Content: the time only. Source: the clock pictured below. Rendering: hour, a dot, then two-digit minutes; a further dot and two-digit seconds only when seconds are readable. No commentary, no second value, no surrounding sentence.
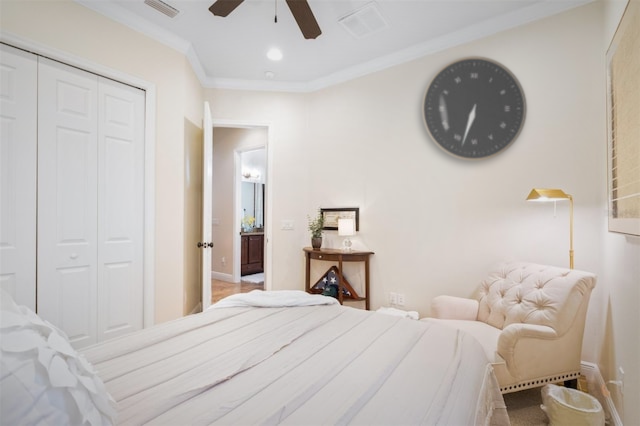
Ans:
6.33
